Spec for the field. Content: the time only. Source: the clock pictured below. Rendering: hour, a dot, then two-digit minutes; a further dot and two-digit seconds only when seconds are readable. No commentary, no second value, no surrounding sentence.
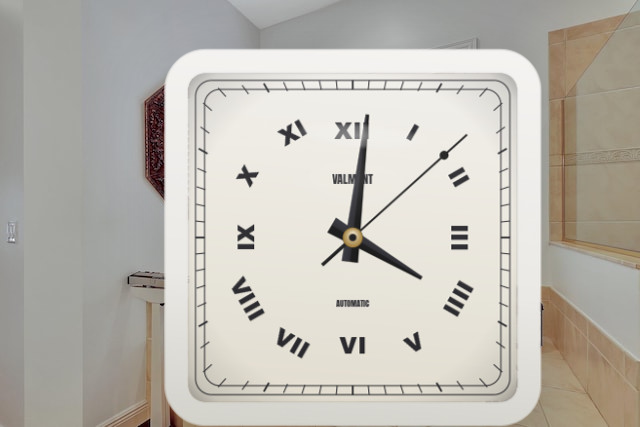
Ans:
4.01.08
